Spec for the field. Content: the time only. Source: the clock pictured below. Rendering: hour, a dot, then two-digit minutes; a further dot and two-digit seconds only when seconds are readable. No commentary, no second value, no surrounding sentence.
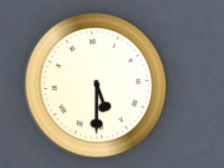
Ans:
5.31
